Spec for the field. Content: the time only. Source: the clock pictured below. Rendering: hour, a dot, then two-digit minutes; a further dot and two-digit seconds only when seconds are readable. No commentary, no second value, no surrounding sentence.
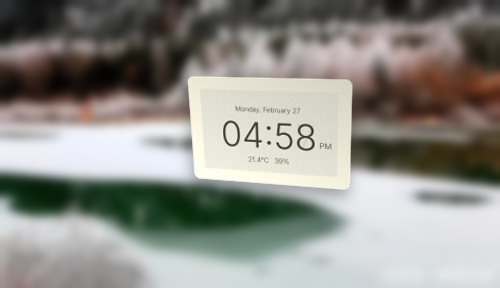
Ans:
4.58
